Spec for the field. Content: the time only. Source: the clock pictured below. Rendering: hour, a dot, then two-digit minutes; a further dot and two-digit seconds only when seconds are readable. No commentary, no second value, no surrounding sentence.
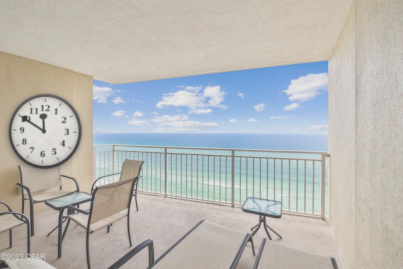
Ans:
11.50
